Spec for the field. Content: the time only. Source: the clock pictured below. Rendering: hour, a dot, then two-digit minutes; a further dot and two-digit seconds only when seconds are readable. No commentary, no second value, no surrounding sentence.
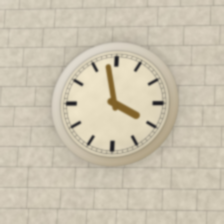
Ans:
3.58
